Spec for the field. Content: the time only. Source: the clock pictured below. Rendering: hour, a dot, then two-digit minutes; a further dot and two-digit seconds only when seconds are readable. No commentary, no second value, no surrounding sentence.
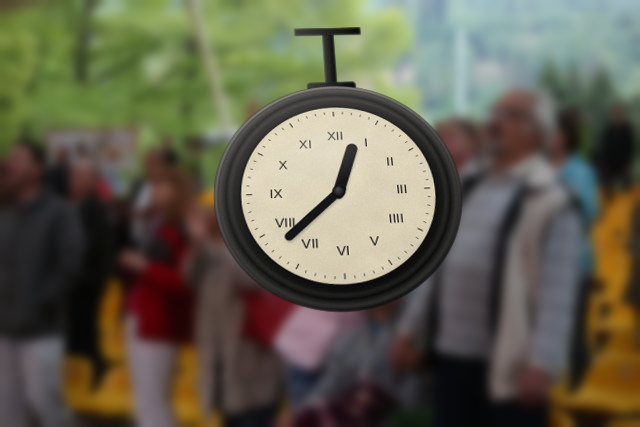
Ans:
12.38
